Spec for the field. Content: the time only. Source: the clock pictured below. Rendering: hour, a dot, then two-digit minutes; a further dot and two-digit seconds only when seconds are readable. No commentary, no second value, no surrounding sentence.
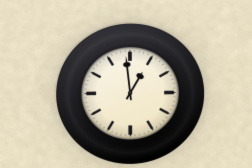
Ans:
12.59
